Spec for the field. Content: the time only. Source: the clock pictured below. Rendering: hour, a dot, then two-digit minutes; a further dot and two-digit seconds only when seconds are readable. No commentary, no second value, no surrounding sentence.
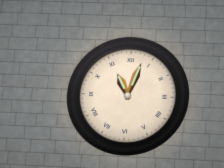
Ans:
11.03
